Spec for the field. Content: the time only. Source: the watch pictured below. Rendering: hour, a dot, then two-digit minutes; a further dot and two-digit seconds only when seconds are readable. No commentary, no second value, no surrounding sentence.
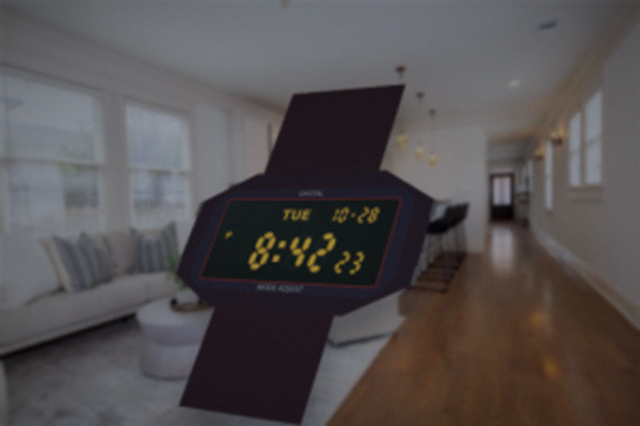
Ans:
8.42.23
